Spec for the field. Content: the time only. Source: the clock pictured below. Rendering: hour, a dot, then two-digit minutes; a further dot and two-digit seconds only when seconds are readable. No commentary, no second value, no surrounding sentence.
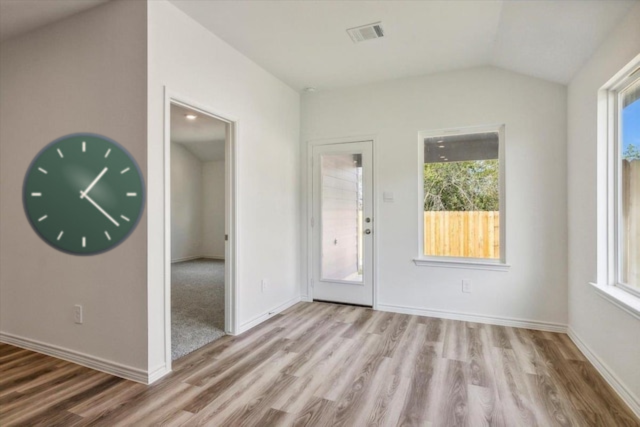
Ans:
1.22
